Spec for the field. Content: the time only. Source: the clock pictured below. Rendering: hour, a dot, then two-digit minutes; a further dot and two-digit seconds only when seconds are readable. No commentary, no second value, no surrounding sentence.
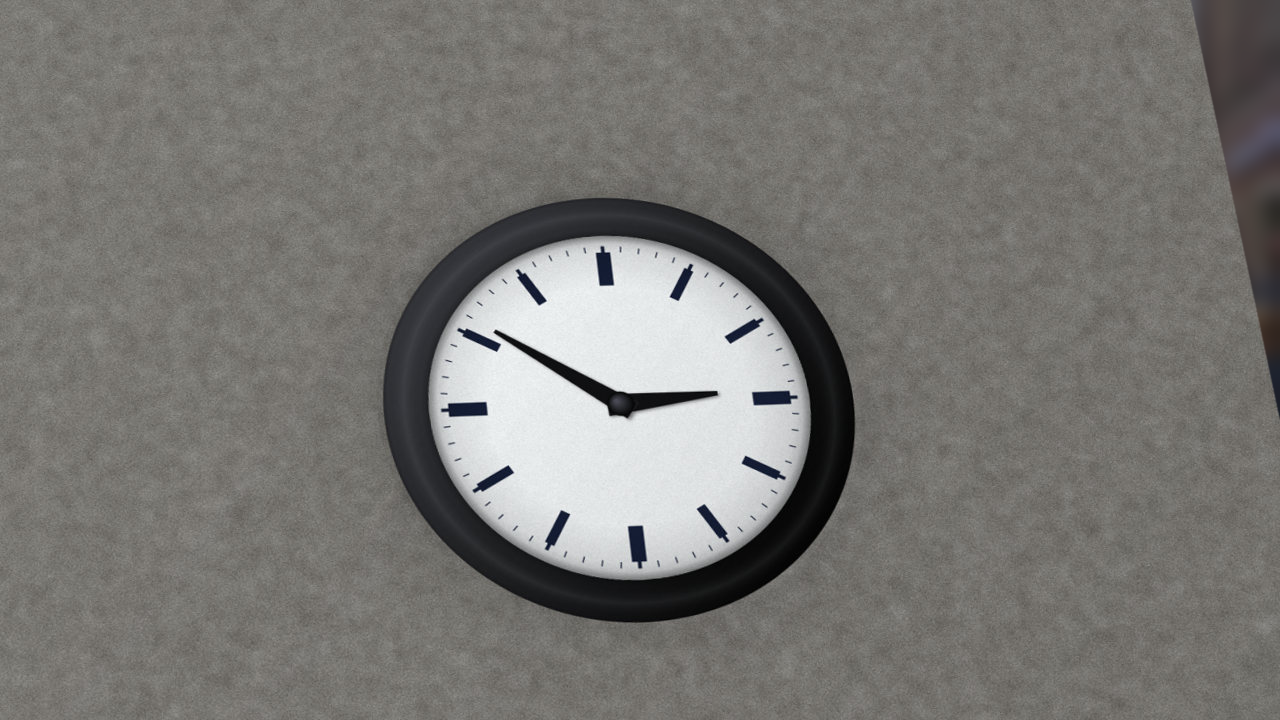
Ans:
2.51
